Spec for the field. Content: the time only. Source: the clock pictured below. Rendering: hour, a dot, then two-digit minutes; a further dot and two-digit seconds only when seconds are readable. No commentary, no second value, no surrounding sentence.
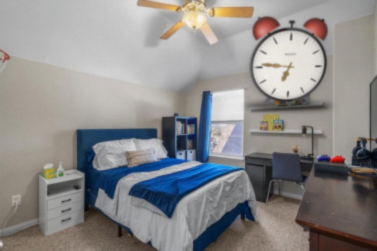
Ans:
6.46
